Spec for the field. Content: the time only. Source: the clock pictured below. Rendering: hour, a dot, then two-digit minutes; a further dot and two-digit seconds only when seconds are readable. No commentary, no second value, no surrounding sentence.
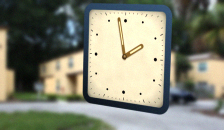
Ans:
1.58
